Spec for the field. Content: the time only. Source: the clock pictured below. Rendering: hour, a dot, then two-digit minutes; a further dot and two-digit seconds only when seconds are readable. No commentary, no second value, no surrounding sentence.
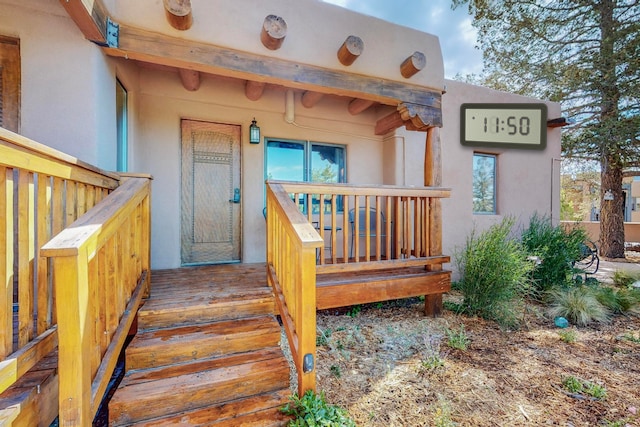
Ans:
11.50
